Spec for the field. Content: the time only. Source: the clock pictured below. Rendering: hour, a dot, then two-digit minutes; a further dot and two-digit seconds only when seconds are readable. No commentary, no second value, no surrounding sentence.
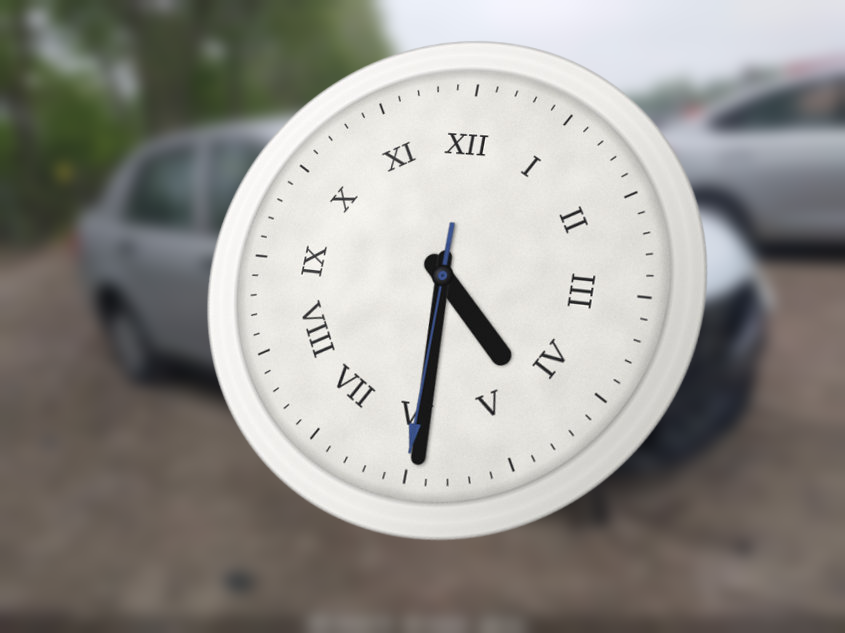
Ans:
4.29.30
